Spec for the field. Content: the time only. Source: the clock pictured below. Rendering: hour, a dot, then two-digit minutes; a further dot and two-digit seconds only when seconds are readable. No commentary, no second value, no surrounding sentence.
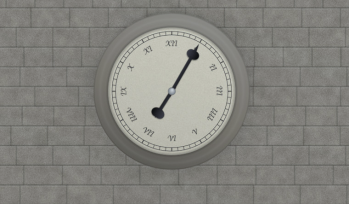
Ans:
7.05
